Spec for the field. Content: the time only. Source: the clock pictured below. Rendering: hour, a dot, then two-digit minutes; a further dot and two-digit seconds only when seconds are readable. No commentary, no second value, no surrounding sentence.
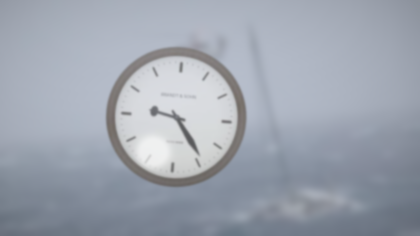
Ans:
9.24
